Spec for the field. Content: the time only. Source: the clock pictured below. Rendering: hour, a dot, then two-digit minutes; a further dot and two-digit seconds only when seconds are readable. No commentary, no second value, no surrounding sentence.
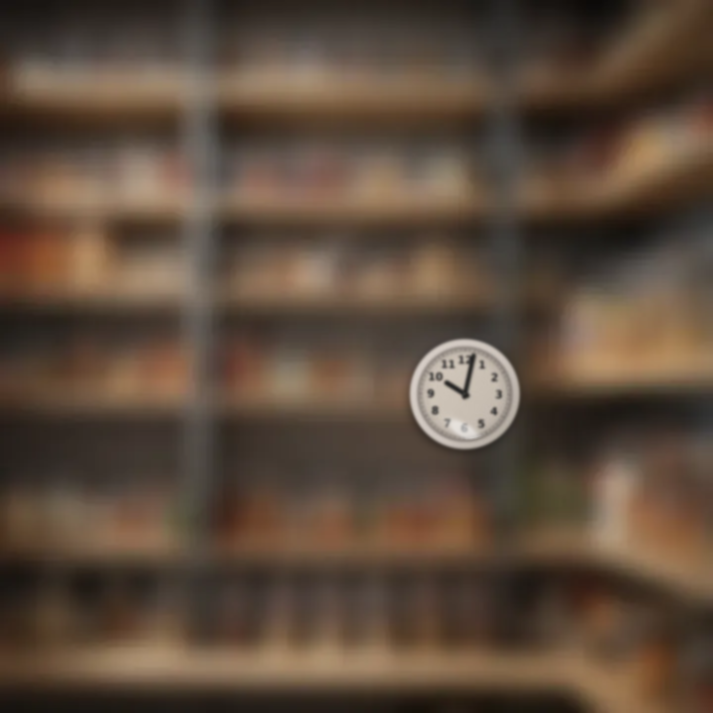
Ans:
10.02
